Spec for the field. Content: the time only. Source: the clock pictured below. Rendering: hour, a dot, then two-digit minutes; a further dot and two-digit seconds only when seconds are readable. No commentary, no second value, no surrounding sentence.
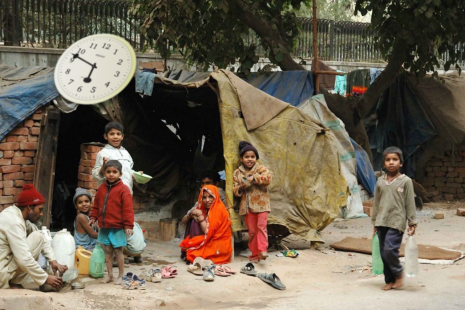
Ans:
5.47
